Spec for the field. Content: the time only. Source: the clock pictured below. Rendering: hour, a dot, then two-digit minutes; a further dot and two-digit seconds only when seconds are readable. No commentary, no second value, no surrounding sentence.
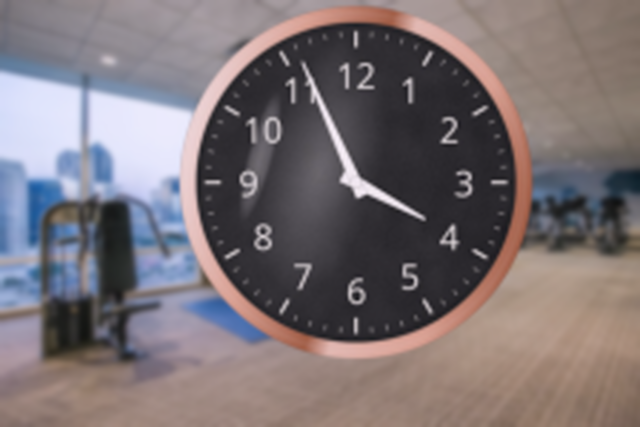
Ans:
3.56
